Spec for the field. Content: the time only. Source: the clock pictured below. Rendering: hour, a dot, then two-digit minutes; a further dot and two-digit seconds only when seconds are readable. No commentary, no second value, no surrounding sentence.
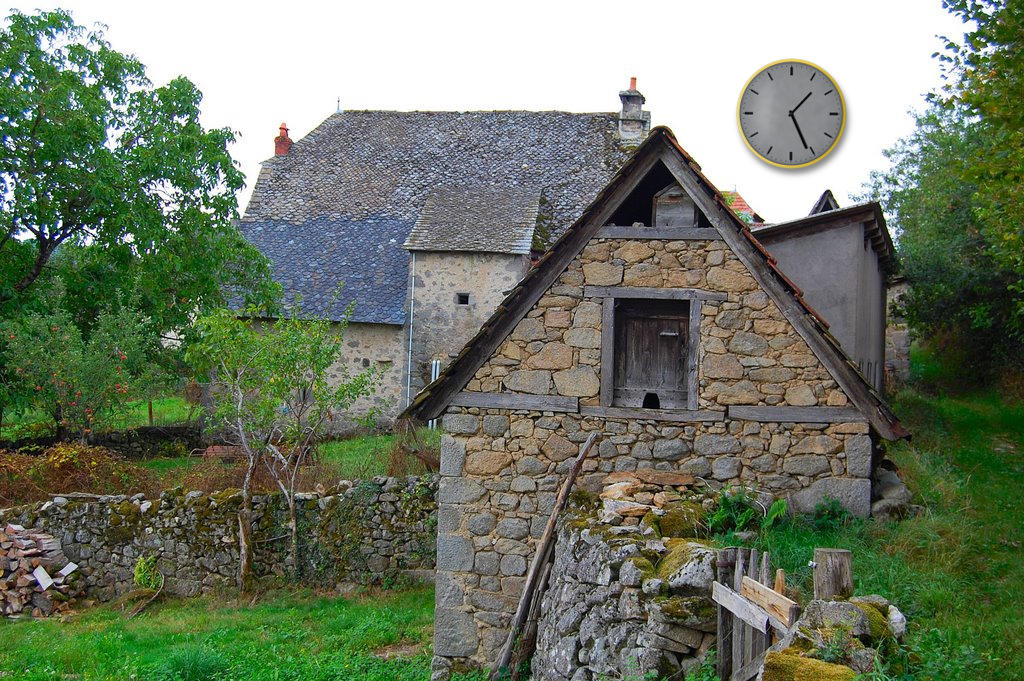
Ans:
1.26
